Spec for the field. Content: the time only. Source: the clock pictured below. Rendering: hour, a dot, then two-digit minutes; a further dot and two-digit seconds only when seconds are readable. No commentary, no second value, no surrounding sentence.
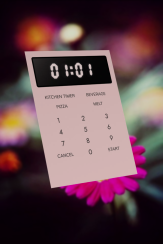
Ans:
1.01
